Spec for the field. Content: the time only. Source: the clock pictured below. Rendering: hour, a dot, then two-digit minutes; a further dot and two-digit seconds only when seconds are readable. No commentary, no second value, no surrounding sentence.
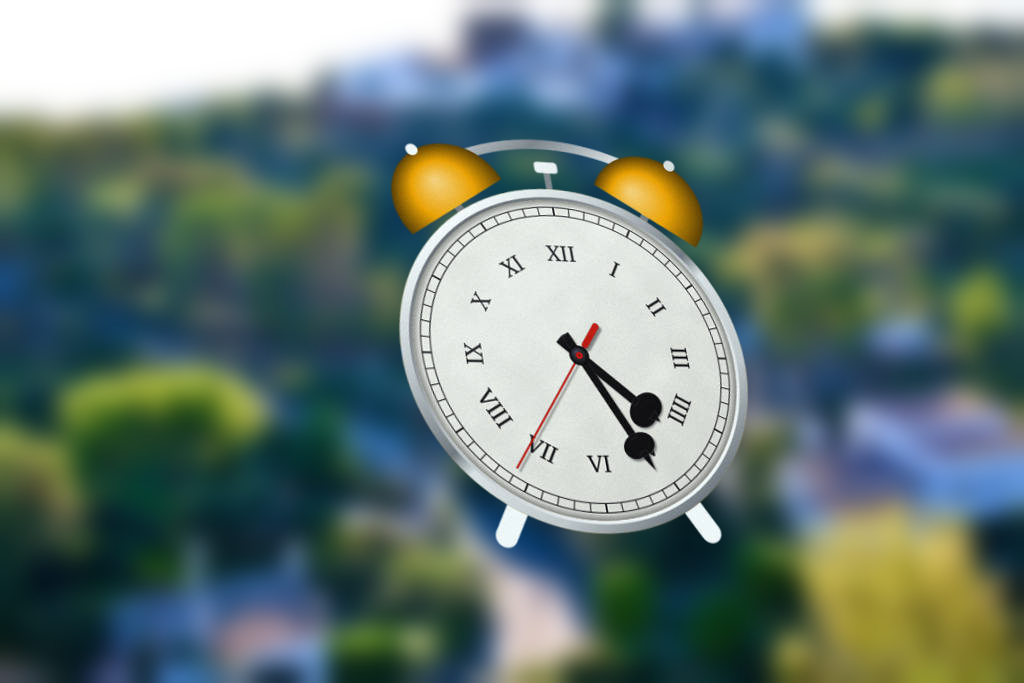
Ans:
4.25.36
